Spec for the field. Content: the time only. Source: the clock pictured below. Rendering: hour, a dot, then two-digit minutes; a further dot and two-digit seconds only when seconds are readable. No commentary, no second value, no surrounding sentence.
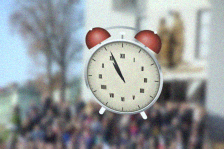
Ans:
10.56
